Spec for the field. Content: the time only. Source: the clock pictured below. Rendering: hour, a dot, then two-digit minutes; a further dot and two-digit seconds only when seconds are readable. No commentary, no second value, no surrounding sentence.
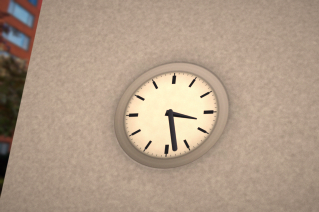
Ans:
3.28
